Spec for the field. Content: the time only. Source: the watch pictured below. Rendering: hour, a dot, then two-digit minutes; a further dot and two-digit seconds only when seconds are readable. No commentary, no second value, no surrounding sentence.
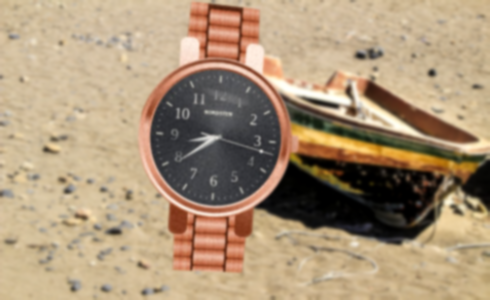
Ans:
8.39.17
